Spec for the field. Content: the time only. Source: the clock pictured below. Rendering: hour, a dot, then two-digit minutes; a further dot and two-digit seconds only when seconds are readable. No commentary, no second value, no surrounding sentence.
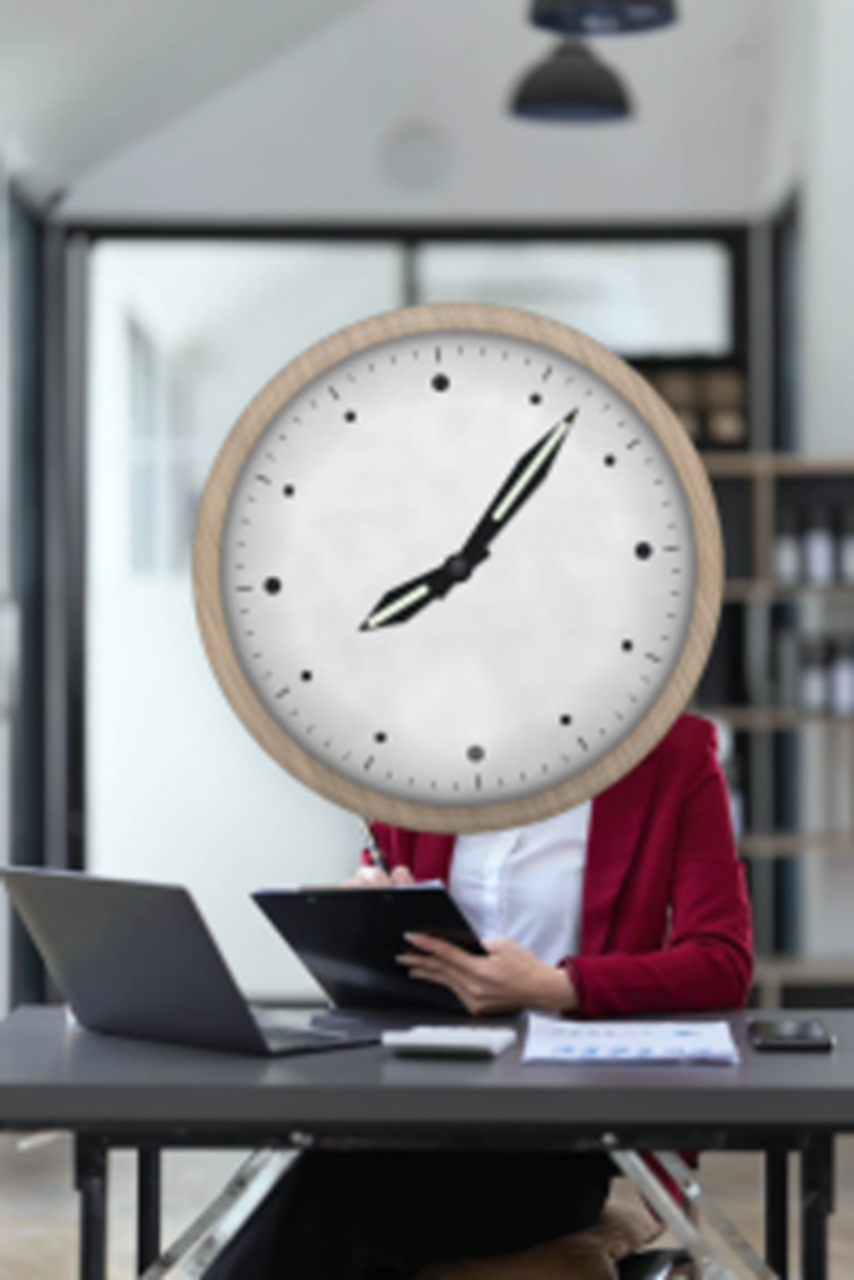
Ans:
8.07
